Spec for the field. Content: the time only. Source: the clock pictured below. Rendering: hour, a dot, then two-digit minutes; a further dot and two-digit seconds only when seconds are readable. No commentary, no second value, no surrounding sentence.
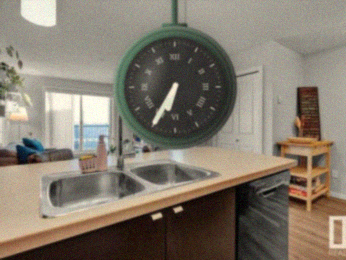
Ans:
6.35
